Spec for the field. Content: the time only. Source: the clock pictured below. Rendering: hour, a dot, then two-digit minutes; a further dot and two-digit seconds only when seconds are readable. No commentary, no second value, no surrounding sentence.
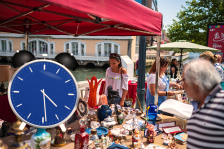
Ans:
4.29
